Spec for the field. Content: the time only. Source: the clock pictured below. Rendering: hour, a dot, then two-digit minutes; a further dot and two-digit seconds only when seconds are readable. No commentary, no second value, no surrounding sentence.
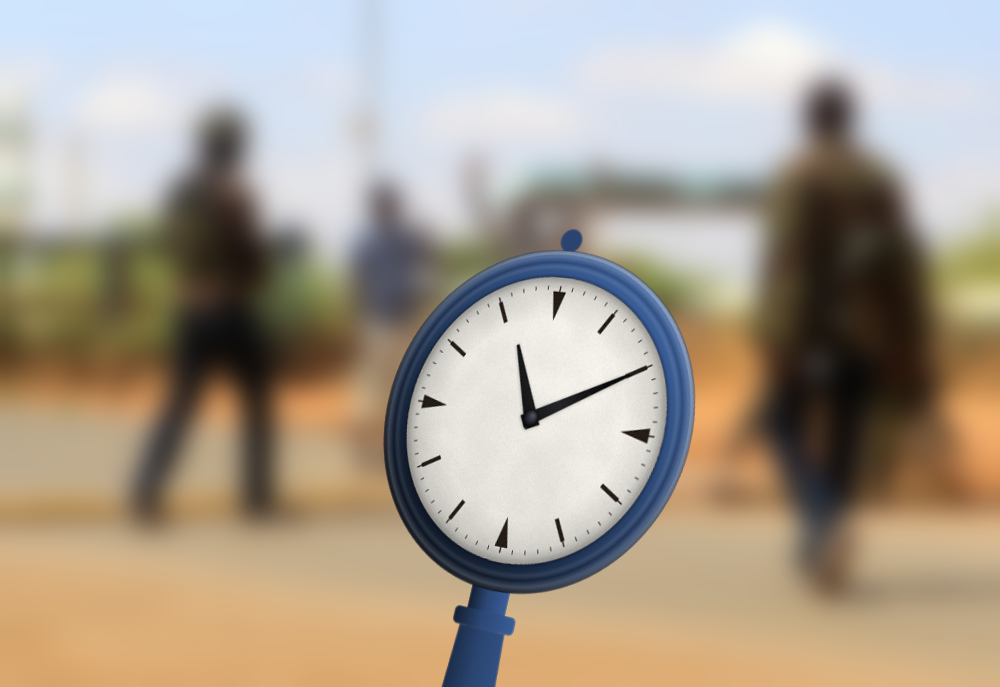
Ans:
11.10
